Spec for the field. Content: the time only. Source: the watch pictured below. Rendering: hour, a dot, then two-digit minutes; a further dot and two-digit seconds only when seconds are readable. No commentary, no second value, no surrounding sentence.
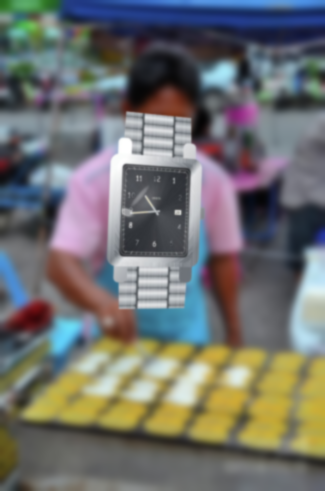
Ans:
10.44
